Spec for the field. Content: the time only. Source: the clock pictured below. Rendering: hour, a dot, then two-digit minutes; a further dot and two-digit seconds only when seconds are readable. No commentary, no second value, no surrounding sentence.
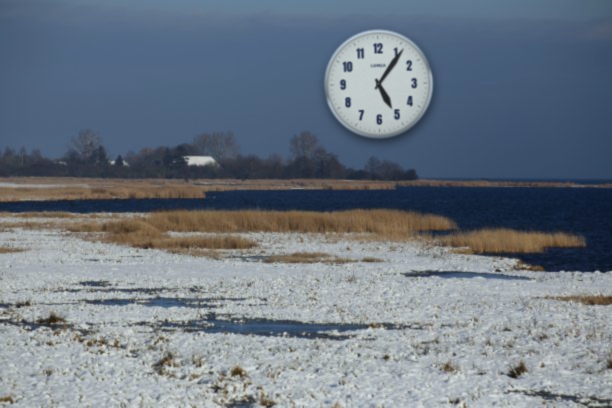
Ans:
5.06
